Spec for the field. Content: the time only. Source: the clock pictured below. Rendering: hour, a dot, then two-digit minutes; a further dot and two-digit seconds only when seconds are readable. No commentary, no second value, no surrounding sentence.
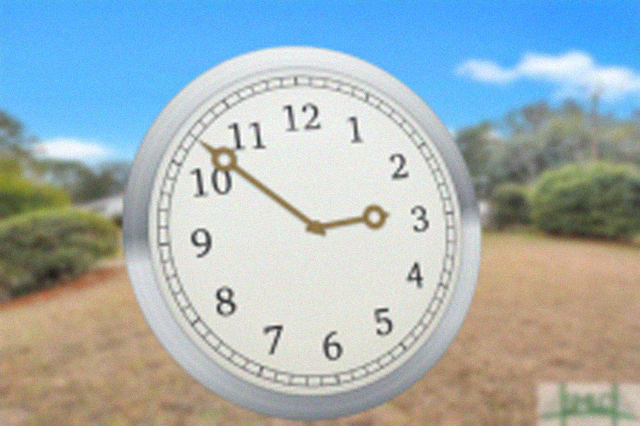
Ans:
2.52
